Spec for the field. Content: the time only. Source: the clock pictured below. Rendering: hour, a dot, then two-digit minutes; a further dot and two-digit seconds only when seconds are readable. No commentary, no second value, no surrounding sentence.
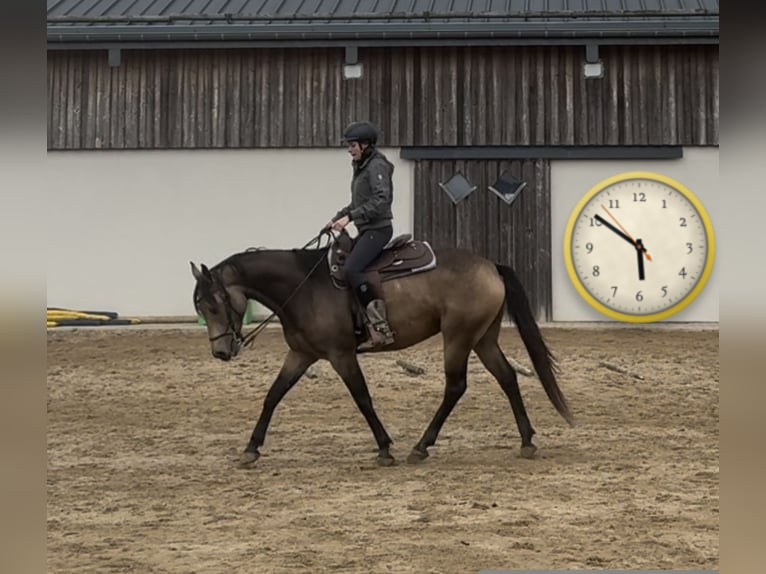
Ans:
5.50.53
